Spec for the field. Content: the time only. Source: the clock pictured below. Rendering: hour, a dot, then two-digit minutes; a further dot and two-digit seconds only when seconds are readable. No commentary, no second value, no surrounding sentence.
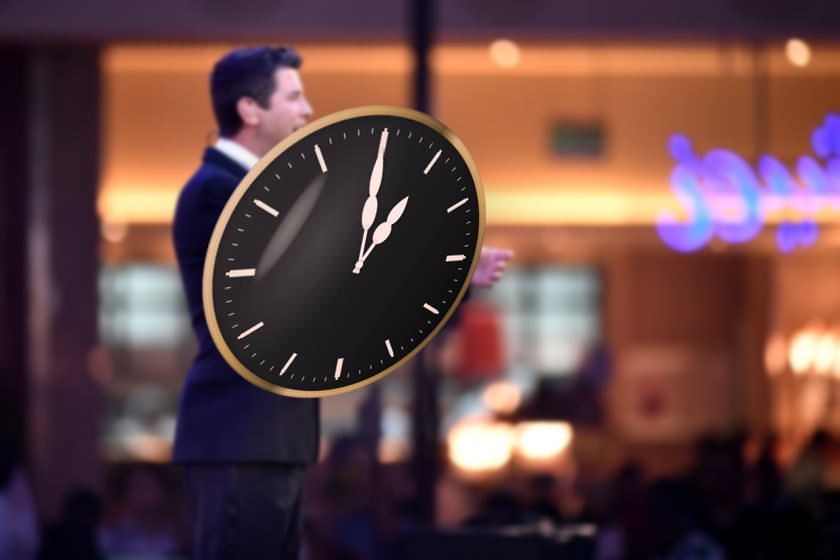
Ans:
1.00
